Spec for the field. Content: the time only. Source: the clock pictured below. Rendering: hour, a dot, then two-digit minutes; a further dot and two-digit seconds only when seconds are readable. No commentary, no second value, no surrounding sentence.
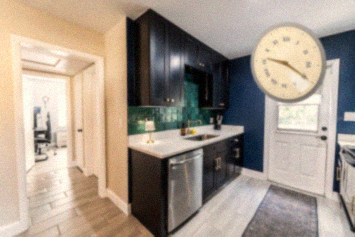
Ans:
9.20
